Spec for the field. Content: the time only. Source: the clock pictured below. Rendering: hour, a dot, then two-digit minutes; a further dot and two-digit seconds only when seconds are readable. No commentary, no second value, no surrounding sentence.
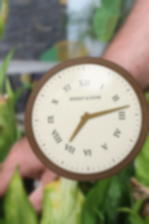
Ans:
7.13
